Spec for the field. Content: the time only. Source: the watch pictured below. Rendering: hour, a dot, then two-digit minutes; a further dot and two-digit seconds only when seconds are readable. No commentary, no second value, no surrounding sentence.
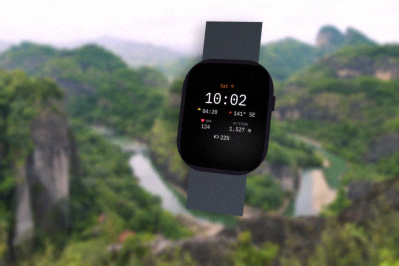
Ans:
10.02
